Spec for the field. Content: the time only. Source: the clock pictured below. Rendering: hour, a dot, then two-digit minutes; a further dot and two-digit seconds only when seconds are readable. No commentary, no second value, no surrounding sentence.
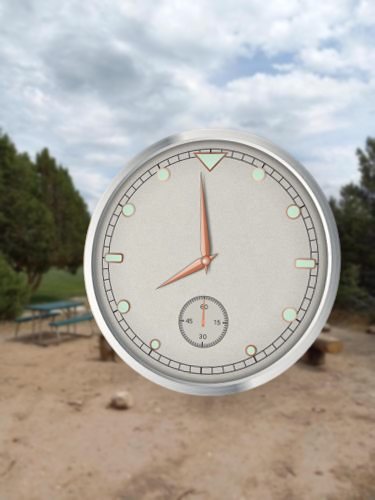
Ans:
7.59
